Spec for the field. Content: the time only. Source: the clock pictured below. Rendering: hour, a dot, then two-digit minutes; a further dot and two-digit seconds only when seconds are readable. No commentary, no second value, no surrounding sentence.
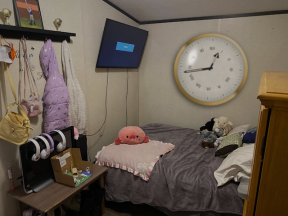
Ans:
12.43
